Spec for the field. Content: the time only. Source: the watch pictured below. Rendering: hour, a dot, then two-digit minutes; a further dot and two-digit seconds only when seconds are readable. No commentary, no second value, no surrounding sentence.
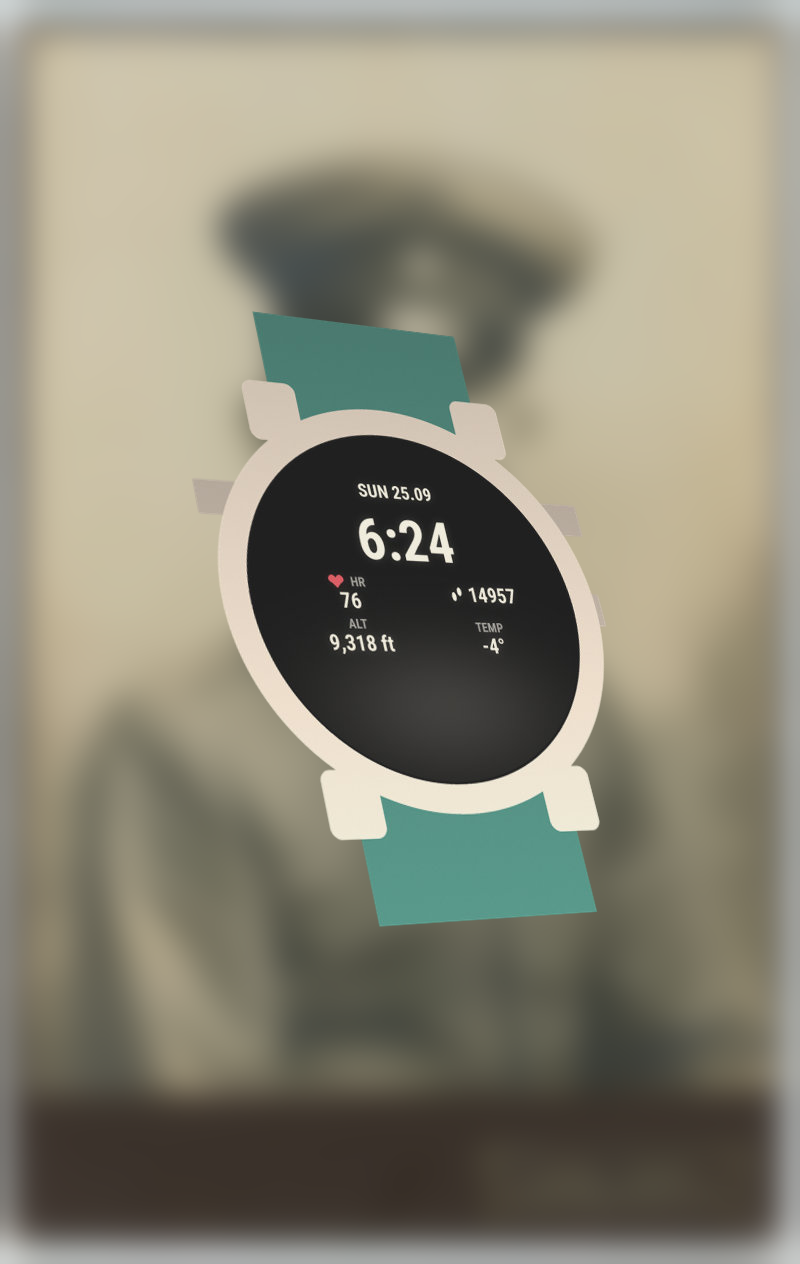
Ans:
6.24
